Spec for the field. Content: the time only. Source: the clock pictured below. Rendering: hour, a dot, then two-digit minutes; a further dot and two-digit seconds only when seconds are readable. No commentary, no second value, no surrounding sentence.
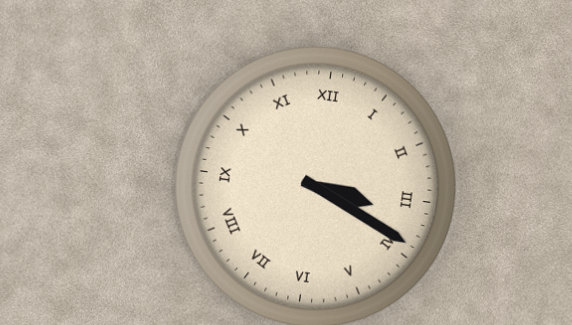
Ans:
3.19
